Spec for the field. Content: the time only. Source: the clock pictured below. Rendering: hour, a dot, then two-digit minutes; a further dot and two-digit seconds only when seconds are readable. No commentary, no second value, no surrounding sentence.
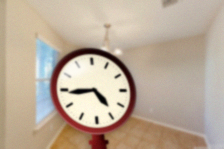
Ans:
4.44
